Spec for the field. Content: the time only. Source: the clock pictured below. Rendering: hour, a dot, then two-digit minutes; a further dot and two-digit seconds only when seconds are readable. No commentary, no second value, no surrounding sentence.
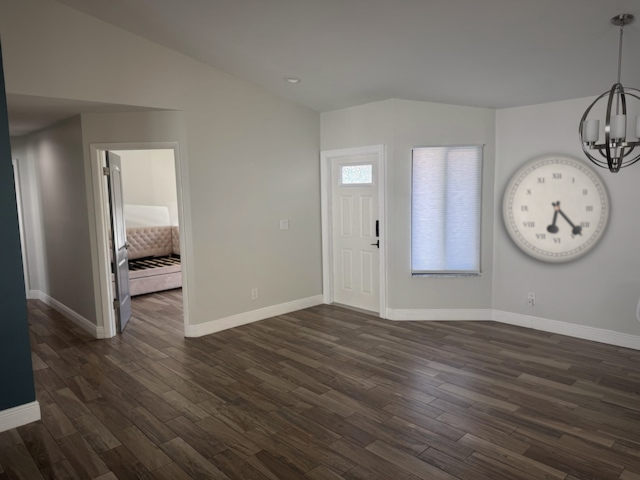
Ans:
6.23
